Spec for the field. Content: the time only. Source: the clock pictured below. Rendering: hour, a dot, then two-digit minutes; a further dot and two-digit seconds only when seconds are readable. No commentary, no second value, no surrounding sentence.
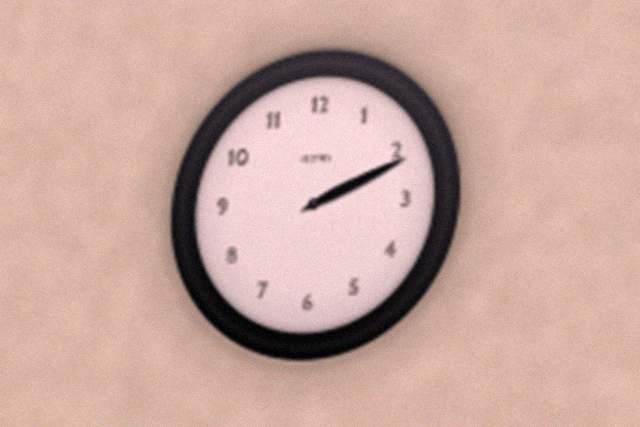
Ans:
2.11
